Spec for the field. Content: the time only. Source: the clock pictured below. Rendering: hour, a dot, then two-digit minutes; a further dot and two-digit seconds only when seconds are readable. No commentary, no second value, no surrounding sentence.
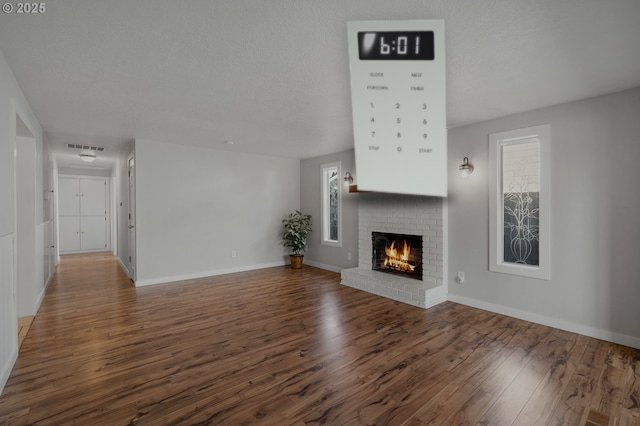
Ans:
6.01
